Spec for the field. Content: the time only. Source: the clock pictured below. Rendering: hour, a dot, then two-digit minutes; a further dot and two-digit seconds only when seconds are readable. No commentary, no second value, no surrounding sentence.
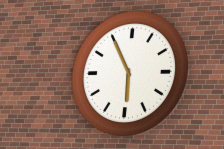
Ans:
5.55
